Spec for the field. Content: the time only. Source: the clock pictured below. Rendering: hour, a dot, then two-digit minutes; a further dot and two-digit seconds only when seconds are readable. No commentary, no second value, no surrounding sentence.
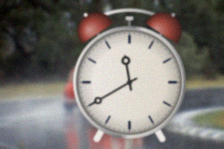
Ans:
11.40
